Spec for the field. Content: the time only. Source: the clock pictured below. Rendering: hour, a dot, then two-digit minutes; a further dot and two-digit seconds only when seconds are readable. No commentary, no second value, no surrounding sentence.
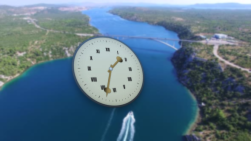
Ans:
1.33
